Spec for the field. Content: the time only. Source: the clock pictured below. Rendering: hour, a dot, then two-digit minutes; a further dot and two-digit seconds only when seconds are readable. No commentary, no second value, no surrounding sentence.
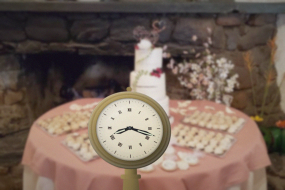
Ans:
8.18
